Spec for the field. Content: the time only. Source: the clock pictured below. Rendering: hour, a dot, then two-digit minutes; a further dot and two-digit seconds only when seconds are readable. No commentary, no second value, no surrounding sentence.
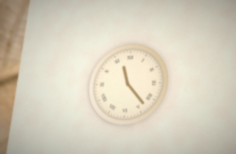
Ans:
11.23
